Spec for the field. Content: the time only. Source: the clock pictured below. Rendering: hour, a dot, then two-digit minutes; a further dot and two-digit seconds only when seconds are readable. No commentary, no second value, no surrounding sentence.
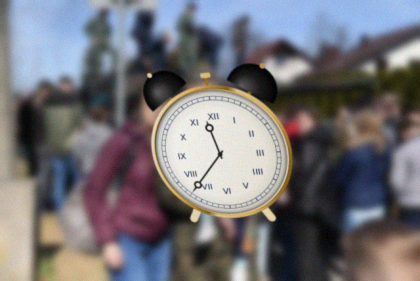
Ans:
11.37
